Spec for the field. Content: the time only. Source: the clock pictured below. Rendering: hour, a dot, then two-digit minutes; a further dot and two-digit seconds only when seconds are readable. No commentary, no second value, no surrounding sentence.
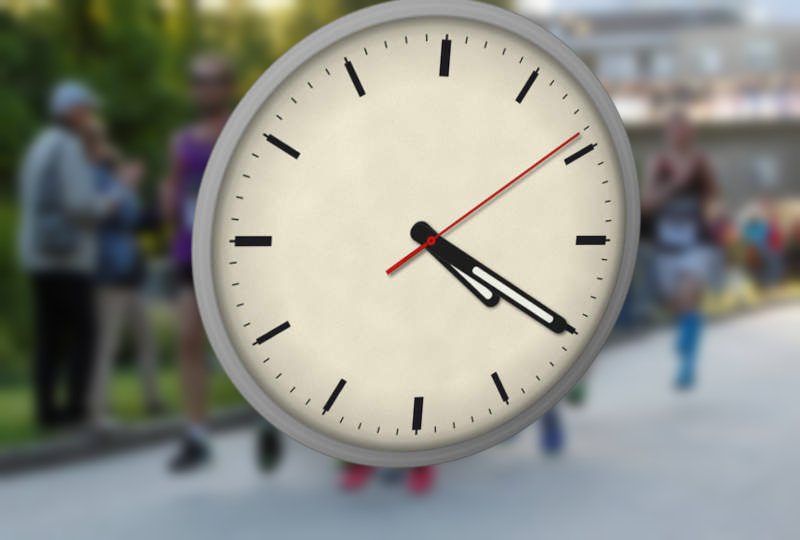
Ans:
4.20.09
